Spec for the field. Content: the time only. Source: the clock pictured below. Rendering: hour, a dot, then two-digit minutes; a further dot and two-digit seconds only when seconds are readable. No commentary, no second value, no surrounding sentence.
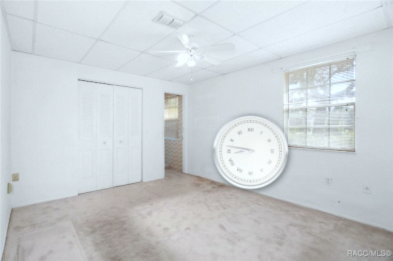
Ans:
8.47
